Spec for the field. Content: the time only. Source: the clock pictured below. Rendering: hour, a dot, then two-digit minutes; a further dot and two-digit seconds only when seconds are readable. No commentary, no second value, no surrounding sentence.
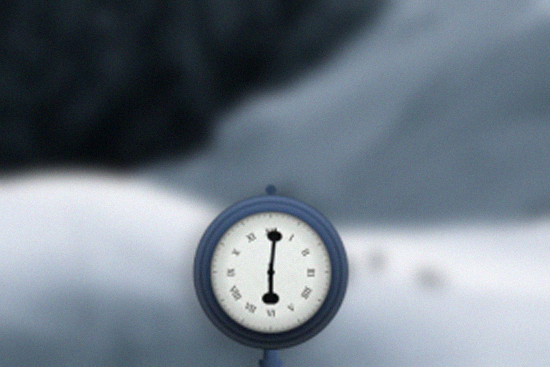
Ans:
6.01
